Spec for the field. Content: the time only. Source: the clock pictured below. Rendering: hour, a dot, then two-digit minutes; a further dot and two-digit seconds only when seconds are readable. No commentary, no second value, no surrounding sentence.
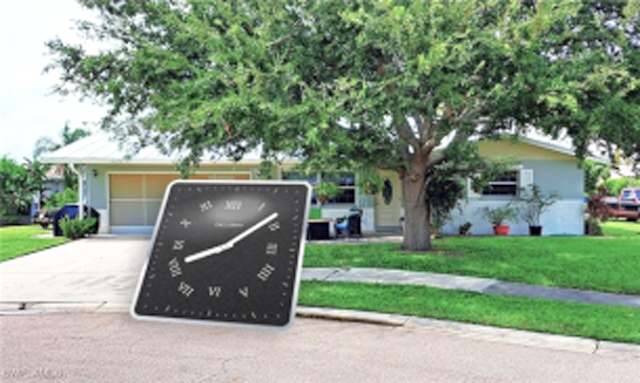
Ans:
8.08
